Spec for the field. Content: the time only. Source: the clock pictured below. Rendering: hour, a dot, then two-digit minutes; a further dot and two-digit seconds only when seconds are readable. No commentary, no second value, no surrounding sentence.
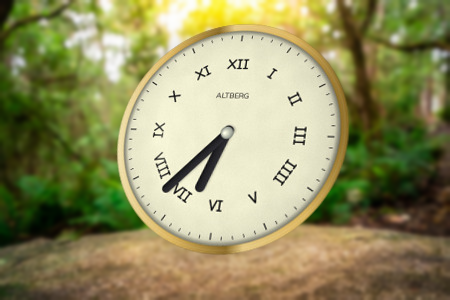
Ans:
6.37
